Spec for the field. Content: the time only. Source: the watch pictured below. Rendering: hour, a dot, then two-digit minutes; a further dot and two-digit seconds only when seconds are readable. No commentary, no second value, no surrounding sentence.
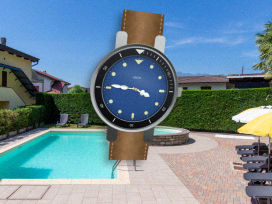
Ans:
3.46
